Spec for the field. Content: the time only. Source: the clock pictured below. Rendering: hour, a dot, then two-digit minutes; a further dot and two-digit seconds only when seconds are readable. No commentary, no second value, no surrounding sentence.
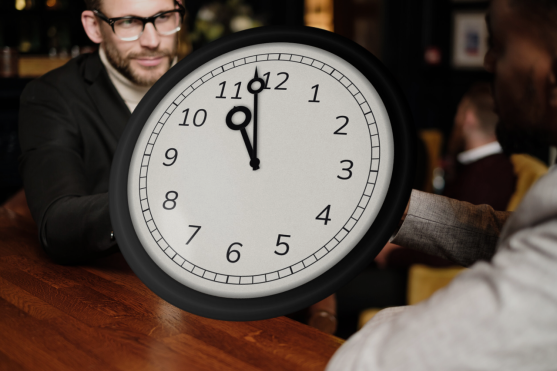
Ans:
10.58
